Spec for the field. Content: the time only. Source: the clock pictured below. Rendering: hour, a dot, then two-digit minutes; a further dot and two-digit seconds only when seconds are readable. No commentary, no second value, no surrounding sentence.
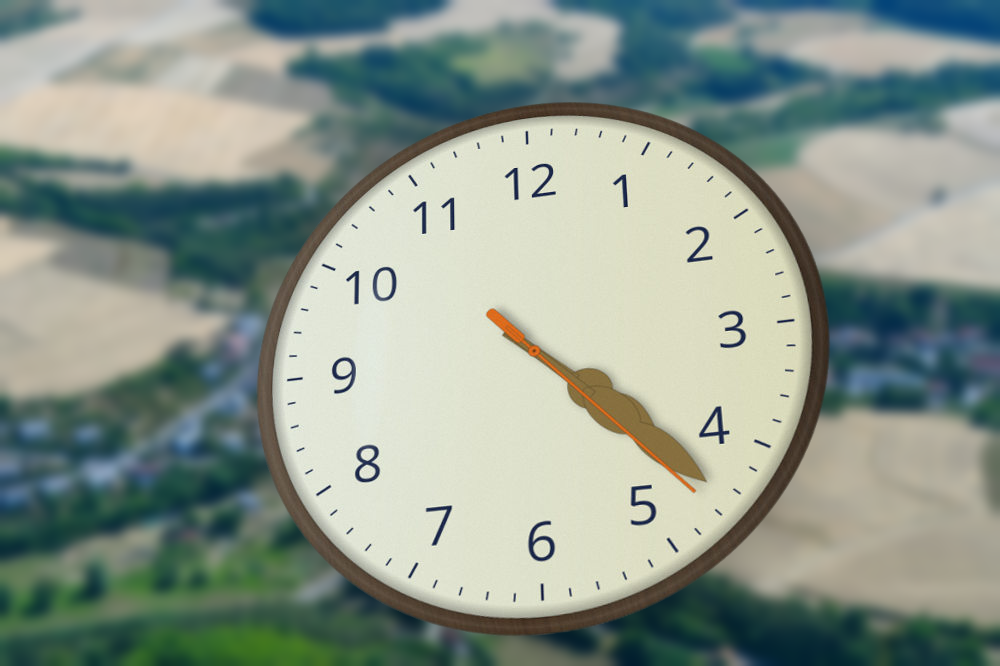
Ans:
4.22.23
